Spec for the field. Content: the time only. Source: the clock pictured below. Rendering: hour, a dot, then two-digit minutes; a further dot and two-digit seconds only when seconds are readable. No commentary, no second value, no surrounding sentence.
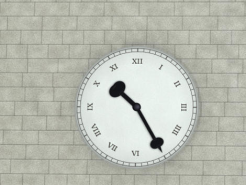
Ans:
10.25
